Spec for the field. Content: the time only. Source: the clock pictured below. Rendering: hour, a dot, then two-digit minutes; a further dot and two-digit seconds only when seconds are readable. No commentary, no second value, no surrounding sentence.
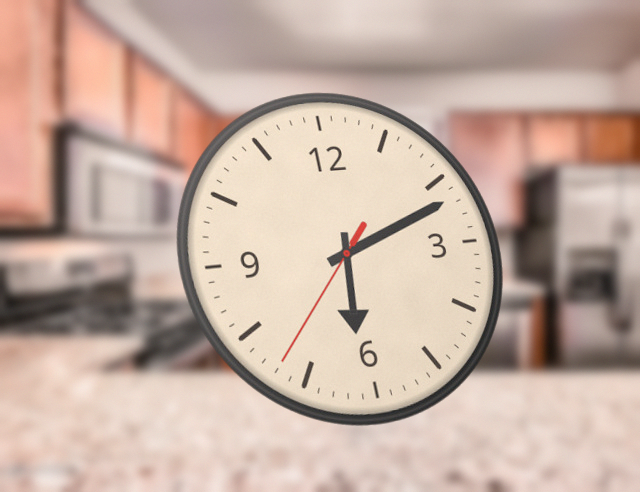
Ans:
6.11.37
